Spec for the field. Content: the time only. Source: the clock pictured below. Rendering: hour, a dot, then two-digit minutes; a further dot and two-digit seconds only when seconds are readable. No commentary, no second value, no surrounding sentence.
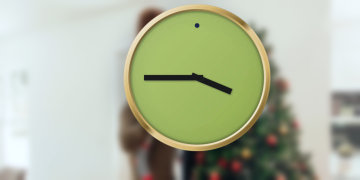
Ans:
3.45
